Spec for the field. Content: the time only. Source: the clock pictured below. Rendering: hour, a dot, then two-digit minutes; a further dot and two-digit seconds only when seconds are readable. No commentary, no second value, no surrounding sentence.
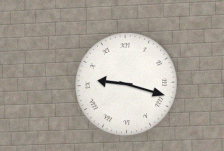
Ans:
9.18
